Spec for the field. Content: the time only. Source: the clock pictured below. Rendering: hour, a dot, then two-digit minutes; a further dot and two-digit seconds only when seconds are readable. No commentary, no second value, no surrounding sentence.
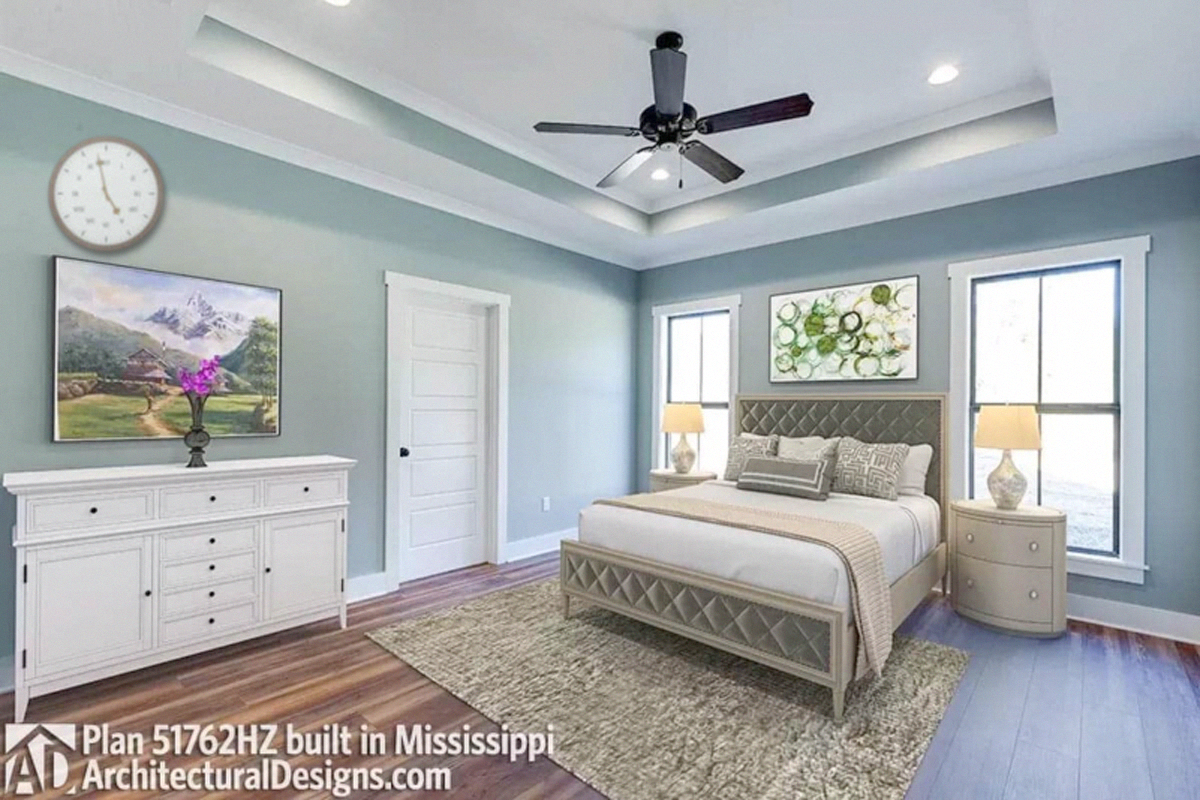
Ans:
4.58
